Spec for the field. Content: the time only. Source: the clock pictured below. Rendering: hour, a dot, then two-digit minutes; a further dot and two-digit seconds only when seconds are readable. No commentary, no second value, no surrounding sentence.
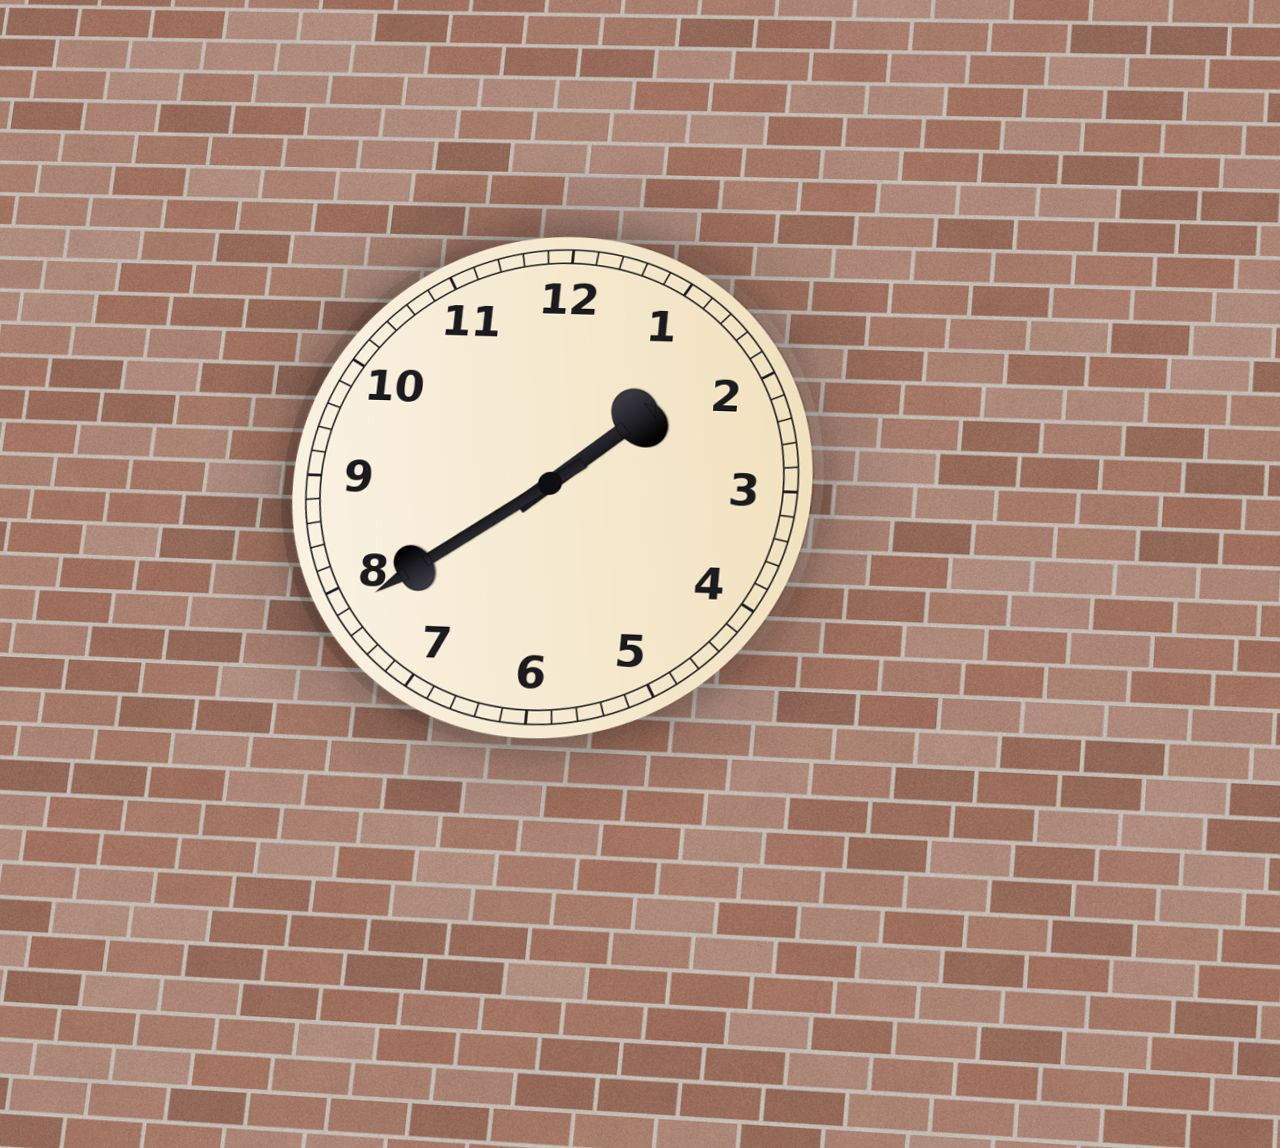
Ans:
1.39
